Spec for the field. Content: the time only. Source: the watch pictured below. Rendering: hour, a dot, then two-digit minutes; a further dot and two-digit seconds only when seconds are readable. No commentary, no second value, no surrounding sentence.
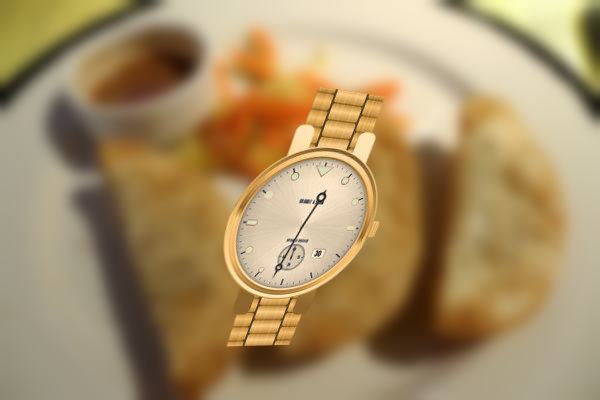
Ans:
12.32
